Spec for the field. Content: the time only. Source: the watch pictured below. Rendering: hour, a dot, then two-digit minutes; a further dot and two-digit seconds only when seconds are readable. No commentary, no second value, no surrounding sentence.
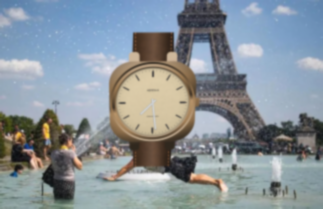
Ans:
7.29
